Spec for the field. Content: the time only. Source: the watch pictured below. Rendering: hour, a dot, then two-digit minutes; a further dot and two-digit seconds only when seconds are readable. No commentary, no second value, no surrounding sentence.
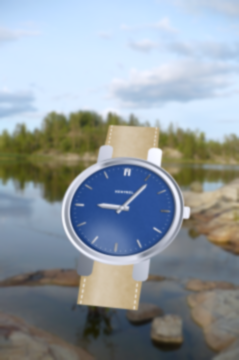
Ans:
9.06
